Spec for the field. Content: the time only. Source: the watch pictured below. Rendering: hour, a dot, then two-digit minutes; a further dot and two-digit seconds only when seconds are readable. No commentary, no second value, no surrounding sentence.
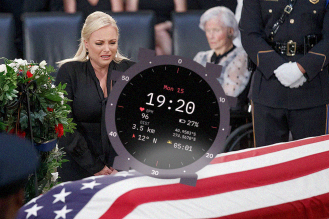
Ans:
19.20
